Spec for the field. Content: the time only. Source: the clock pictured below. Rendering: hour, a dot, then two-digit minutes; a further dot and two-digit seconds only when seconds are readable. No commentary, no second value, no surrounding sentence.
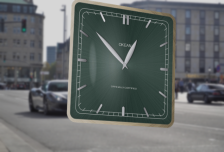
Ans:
12.52
